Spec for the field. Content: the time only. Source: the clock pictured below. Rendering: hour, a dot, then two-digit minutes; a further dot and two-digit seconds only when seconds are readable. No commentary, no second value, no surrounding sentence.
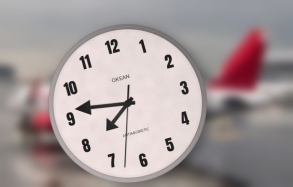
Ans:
7.46.33
